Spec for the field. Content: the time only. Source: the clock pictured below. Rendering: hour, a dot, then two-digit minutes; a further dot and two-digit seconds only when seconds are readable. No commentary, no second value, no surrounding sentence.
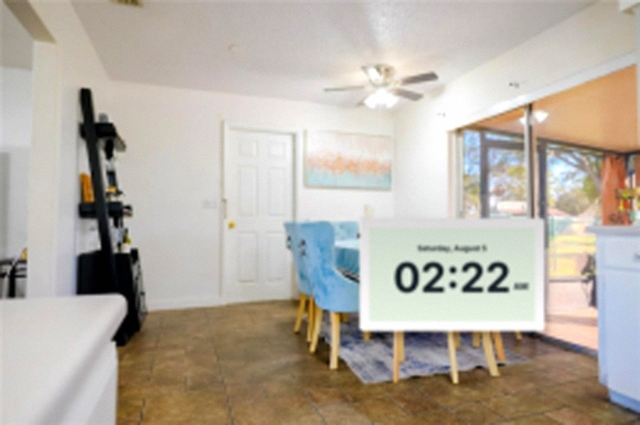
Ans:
2.22
